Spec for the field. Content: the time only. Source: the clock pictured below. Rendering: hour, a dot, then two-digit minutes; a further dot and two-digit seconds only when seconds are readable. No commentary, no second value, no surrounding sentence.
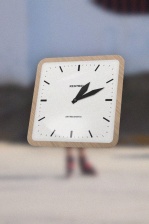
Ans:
1.11
